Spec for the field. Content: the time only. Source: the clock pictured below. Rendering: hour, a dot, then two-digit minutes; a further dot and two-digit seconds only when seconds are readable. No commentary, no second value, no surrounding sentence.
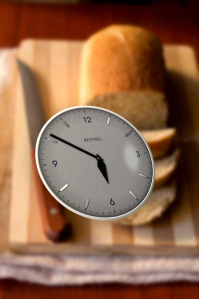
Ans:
5.51
